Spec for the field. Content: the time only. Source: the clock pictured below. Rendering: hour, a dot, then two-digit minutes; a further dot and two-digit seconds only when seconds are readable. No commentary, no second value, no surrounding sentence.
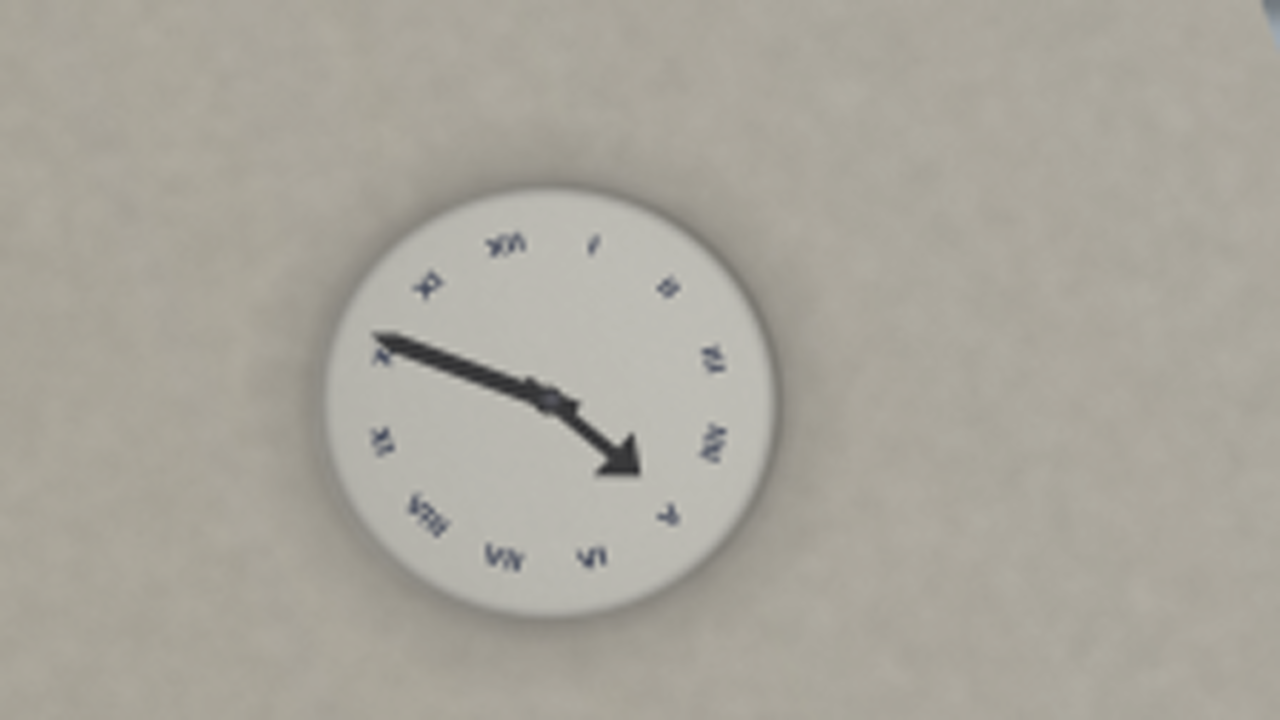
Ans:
4.51
